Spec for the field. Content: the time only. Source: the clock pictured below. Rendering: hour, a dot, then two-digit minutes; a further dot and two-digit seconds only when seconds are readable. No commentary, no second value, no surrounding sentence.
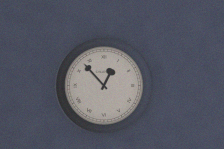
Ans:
12.53
